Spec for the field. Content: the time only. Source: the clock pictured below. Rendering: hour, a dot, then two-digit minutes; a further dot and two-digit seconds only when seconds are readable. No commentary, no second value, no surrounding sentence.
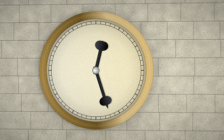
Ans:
12.27
